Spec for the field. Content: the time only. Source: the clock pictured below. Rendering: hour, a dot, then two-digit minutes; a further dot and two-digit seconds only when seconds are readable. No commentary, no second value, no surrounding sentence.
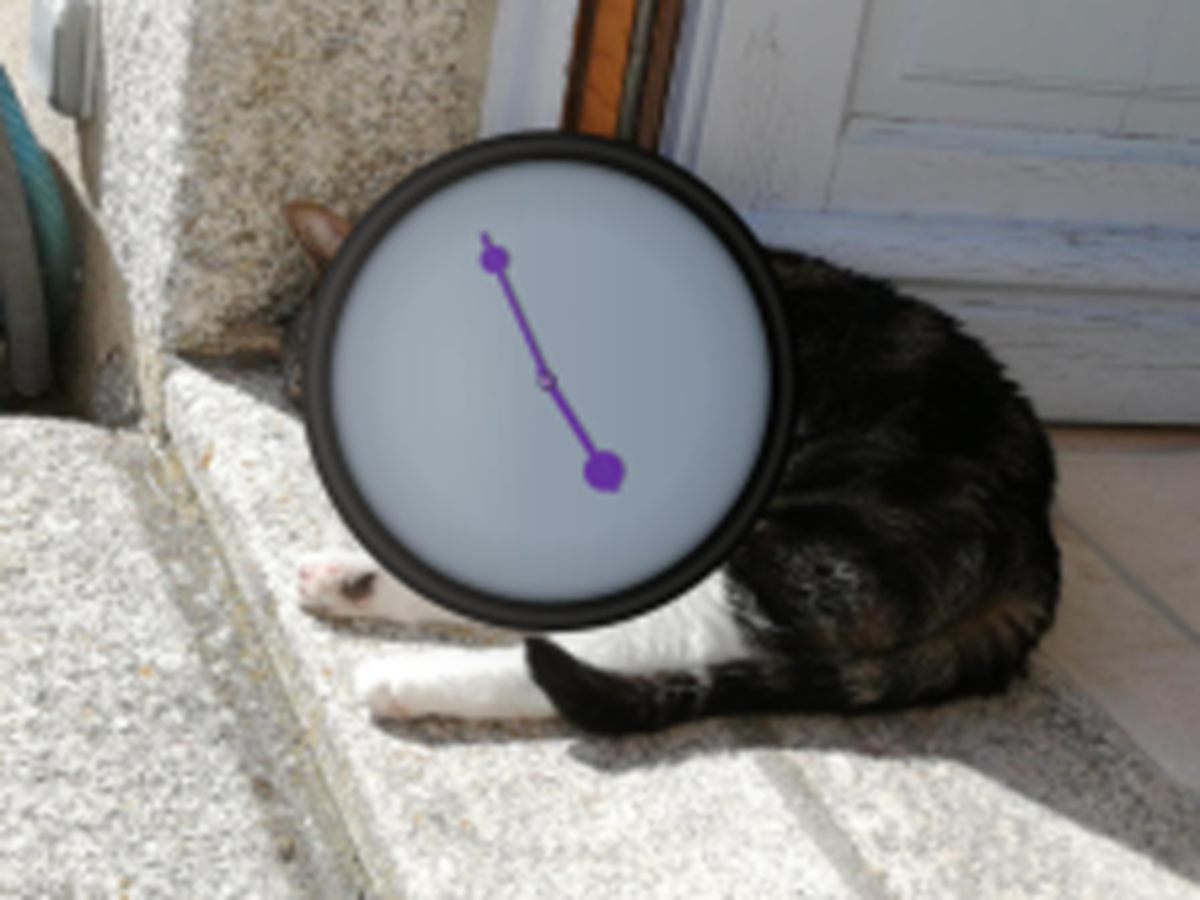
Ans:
4.56
